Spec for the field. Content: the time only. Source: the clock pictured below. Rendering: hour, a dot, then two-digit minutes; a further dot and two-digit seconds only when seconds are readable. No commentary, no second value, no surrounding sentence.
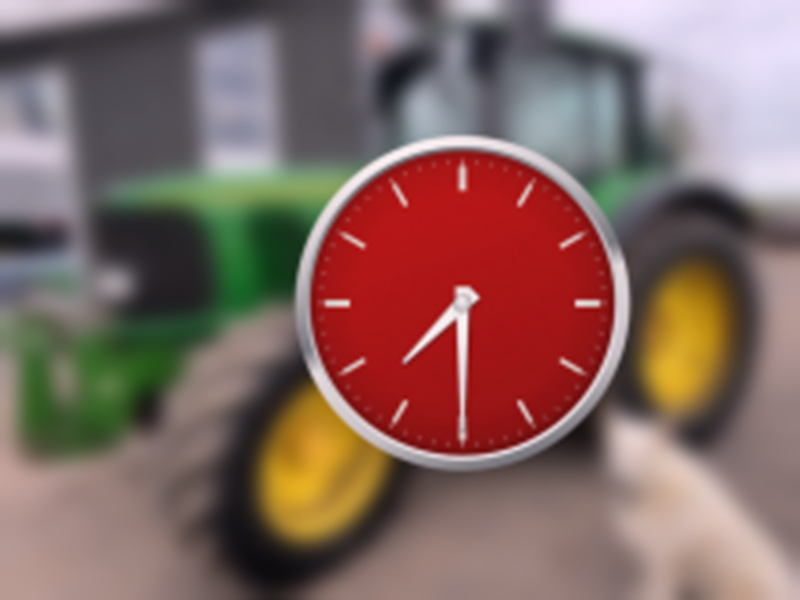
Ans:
7.30
